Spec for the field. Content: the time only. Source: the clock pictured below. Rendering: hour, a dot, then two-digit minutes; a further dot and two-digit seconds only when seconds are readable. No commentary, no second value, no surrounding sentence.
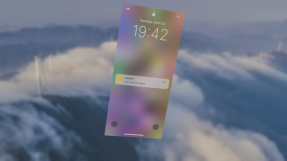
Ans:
19.42
